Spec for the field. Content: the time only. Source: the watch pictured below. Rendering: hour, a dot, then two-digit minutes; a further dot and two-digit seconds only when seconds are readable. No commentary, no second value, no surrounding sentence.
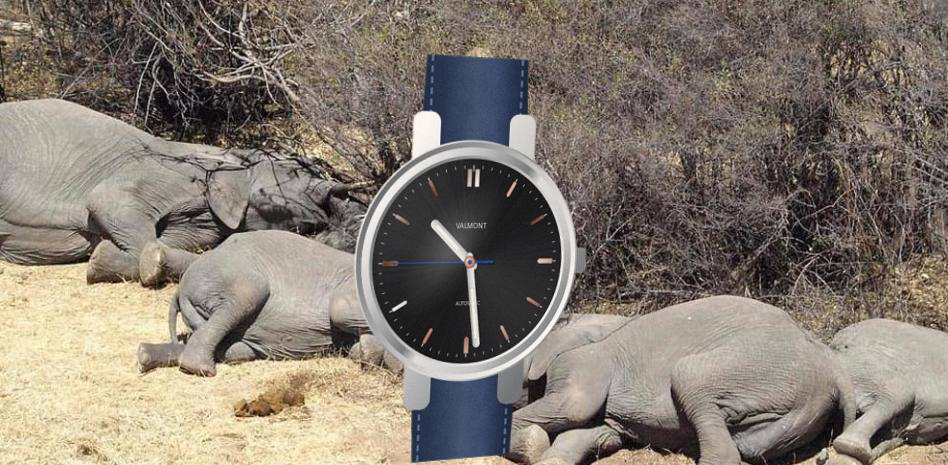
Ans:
10.28.45
